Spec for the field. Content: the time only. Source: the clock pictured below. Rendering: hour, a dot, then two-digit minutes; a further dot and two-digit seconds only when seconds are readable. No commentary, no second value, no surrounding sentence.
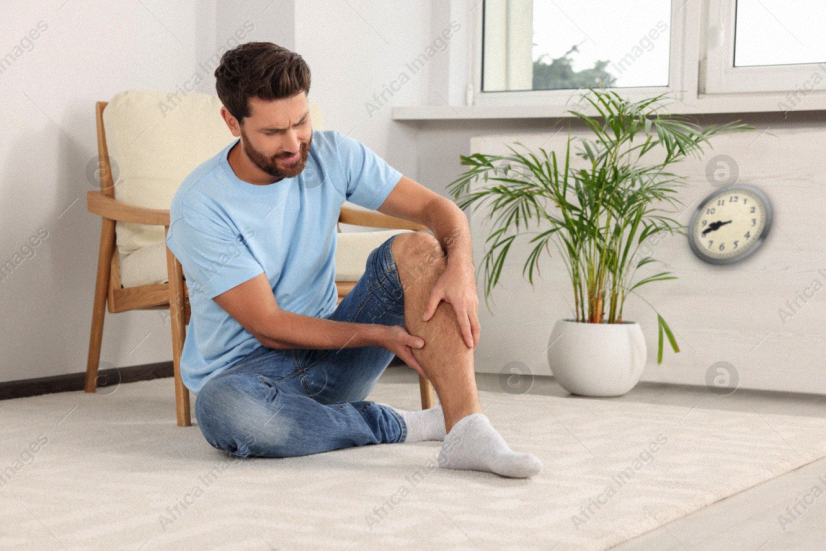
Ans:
8.41
